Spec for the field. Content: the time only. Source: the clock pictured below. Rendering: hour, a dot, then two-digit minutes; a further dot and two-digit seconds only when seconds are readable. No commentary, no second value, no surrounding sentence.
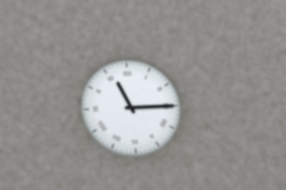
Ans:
11.15
